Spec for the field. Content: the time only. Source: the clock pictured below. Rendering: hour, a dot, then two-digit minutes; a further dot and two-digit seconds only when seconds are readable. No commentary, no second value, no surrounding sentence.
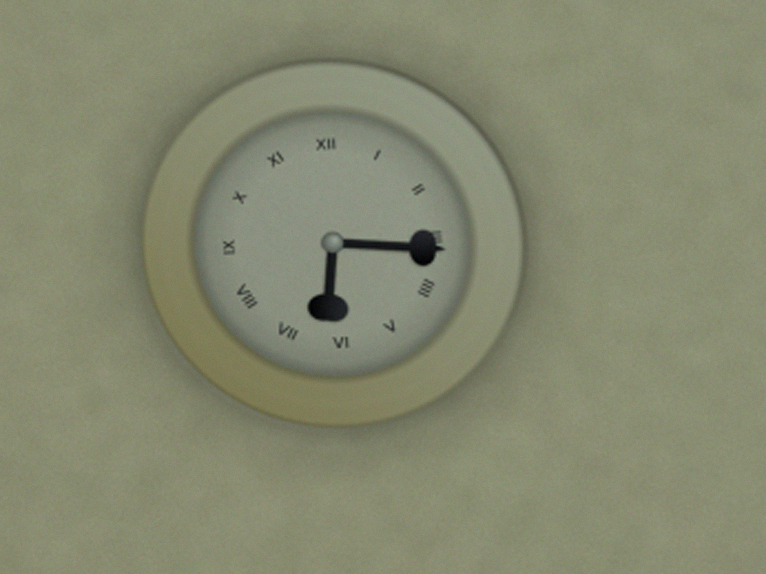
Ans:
6.16
